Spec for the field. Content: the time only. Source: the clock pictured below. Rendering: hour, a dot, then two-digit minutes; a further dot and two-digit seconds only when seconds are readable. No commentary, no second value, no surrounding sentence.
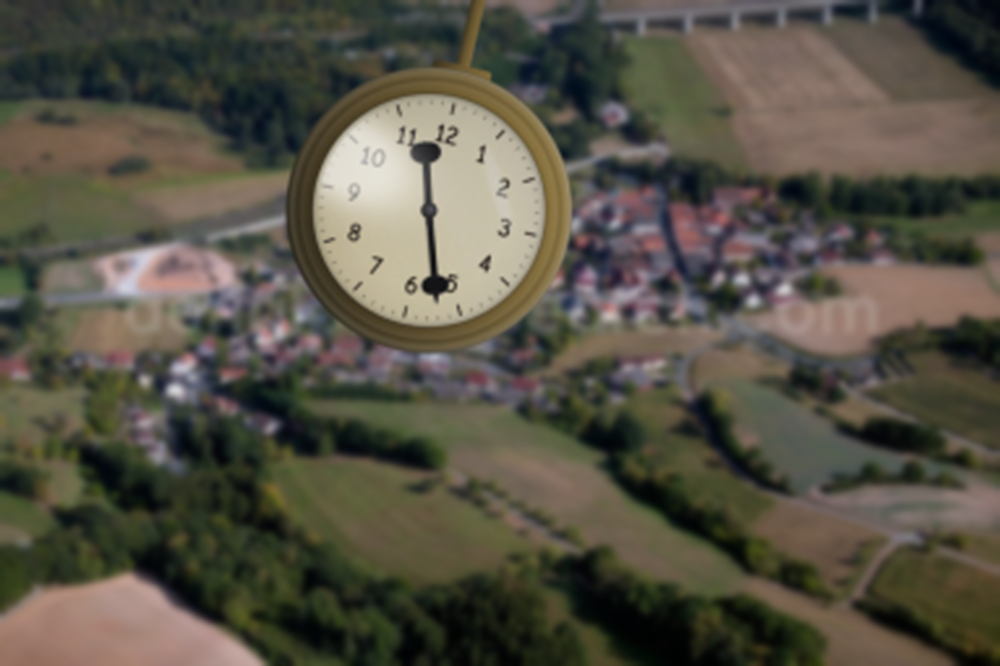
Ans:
11.27
